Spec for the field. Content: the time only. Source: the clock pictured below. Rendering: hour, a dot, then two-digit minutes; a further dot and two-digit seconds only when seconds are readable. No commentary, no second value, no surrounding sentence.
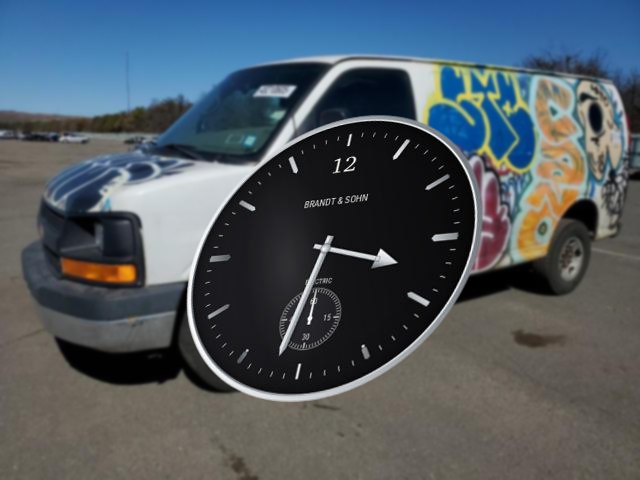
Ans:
3.32
